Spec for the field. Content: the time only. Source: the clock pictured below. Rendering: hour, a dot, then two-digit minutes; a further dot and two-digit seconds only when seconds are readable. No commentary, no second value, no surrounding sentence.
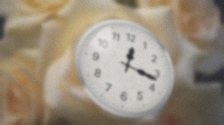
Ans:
12.17
